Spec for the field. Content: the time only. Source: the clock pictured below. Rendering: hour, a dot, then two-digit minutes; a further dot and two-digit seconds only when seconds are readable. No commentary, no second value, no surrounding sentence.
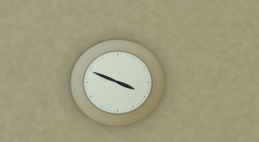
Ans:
3.49
